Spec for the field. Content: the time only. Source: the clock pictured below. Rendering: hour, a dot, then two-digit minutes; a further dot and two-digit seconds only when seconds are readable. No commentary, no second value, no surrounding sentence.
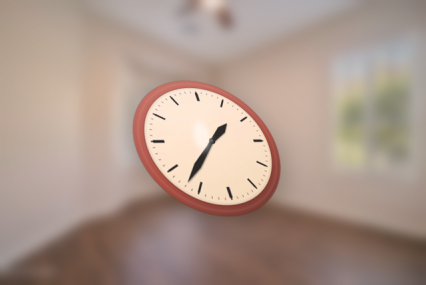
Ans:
1.37
